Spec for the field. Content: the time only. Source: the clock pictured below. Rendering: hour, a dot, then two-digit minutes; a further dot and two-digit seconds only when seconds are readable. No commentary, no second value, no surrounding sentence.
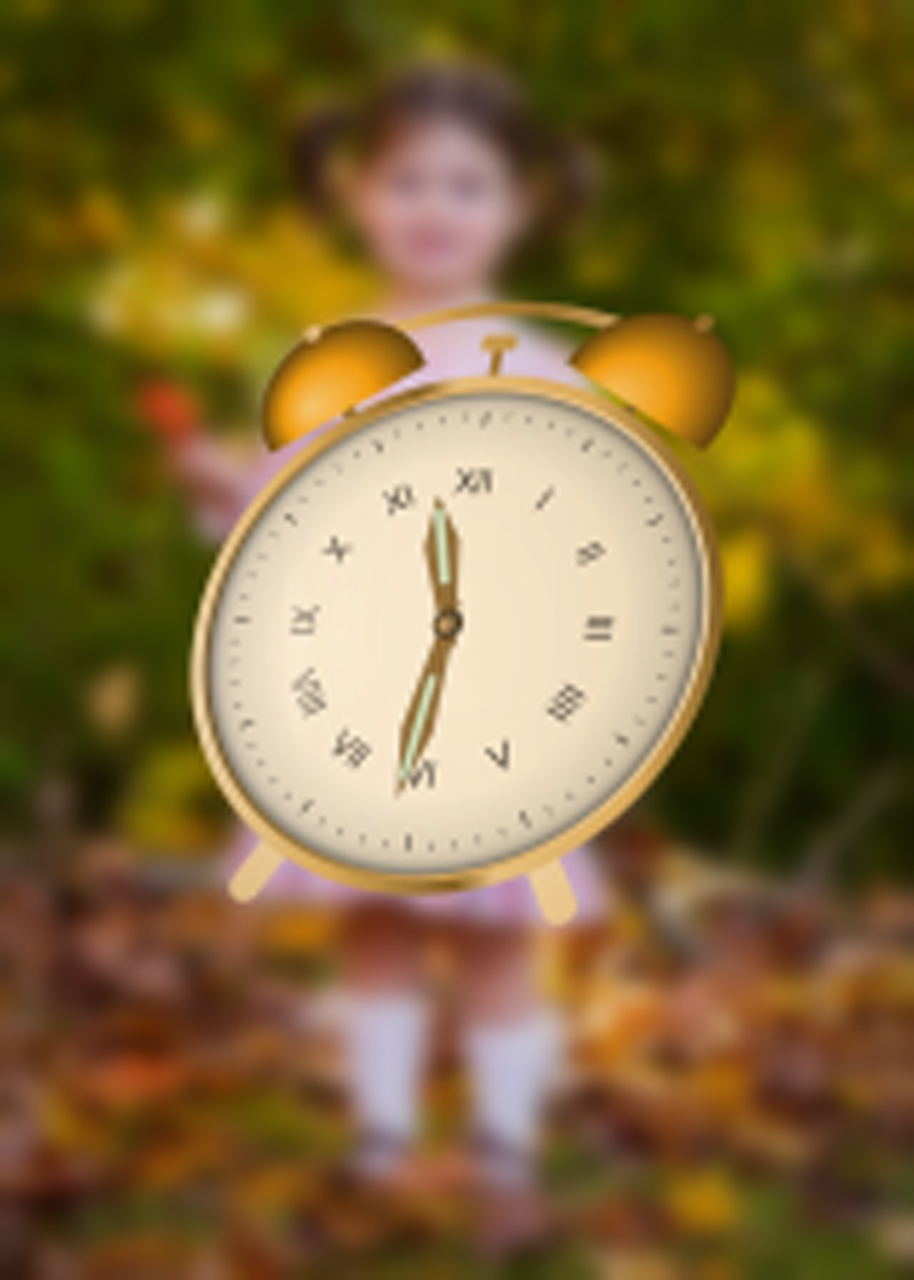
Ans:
11.31
